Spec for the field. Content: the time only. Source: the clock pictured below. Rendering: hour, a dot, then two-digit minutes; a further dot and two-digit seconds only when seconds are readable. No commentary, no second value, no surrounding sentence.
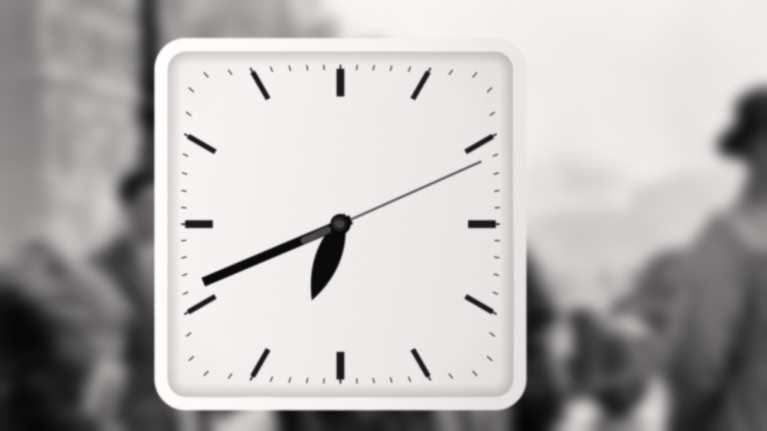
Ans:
6.41.11
